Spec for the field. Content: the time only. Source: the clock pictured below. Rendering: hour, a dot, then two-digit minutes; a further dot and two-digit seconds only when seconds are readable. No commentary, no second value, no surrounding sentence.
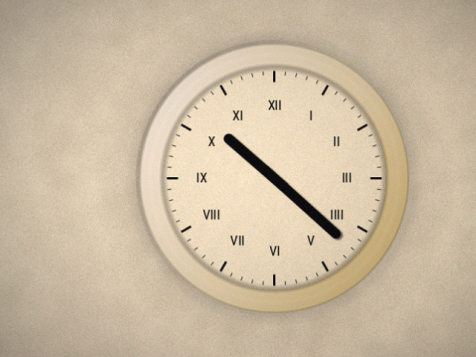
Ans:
10.22
